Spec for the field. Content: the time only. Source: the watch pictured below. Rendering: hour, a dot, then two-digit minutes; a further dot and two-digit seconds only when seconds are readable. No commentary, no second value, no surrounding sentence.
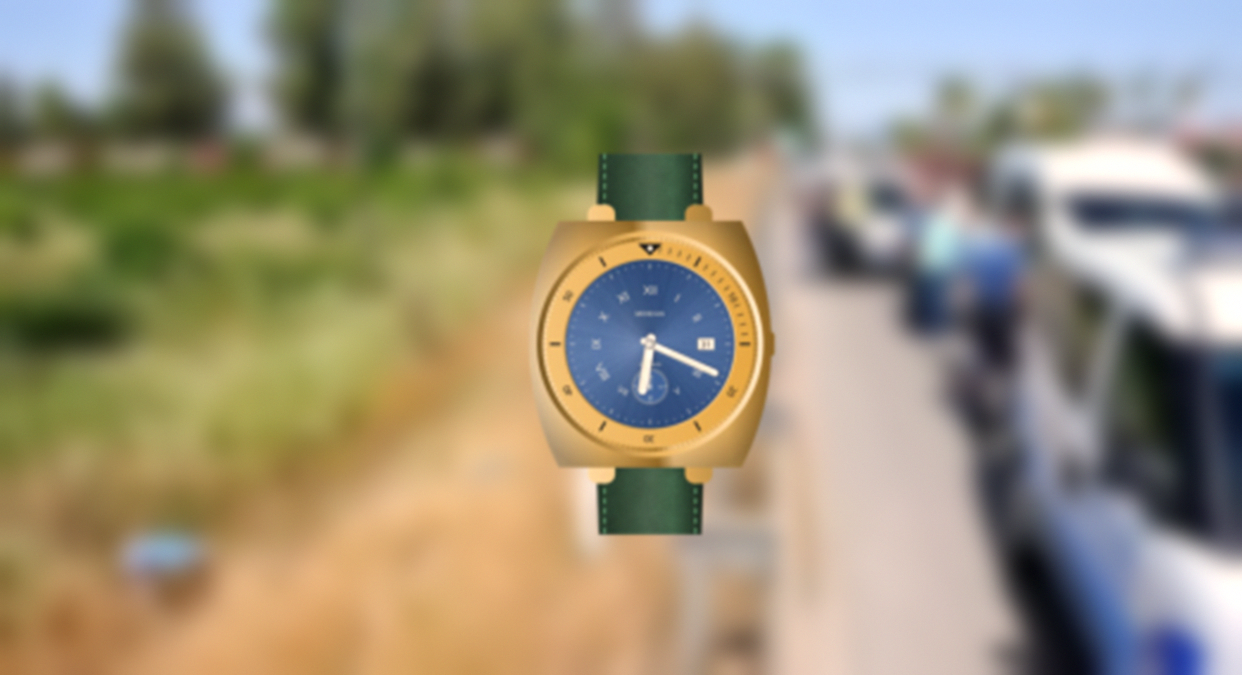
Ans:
6.19
